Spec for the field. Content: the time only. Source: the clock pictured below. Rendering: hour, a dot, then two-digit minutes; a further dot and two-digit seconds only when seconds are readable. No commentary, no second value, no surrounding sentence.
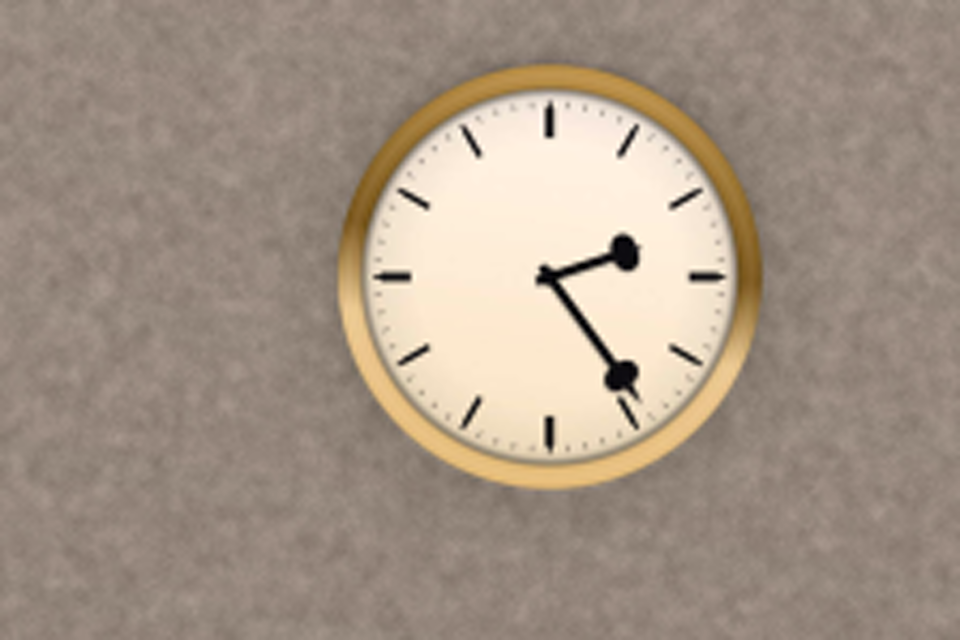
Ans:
2.24
